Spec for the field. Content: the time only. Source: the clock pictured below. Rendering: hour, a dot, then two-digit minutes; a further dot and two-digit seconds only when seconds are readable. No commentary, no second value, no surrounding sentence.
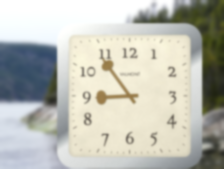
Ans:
8.54
